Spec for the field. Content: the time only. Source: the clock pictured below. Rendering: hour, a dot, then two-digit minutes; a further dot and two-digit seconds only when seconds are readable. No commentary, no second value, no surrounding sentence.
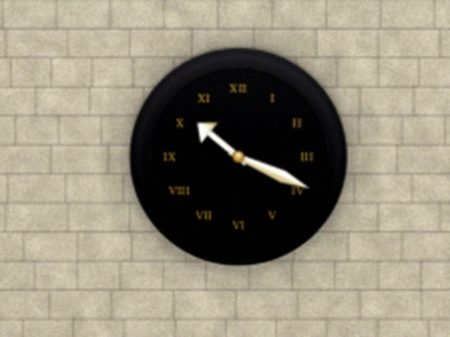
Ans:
10.19
